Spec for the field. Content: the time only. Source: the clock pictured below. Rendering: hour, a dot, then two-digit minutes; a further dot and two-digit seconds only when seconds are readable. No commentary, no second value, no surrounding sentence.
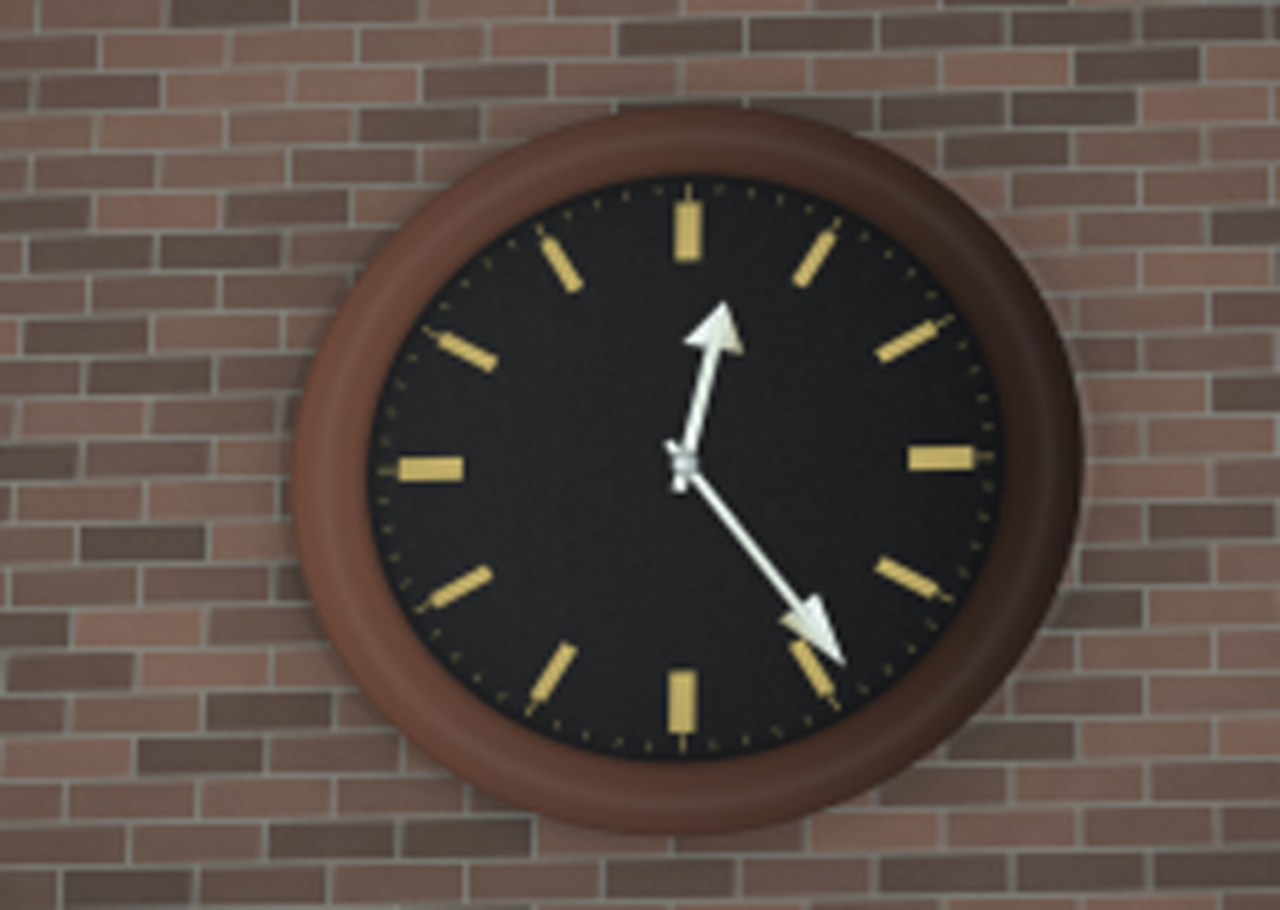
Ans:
12.24
